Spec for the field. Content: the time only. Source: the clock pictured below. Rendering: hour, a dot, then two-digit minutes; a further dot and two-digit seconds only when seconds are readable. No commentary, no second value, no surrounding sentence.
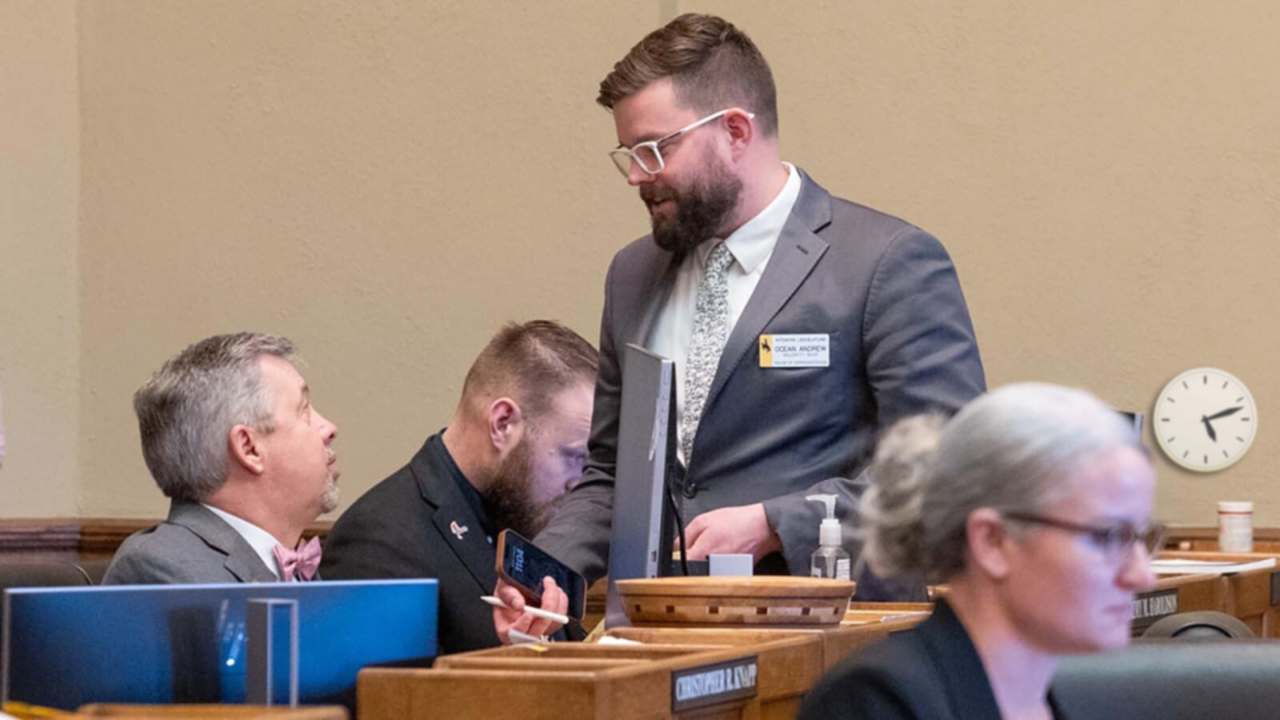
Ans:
5.12
